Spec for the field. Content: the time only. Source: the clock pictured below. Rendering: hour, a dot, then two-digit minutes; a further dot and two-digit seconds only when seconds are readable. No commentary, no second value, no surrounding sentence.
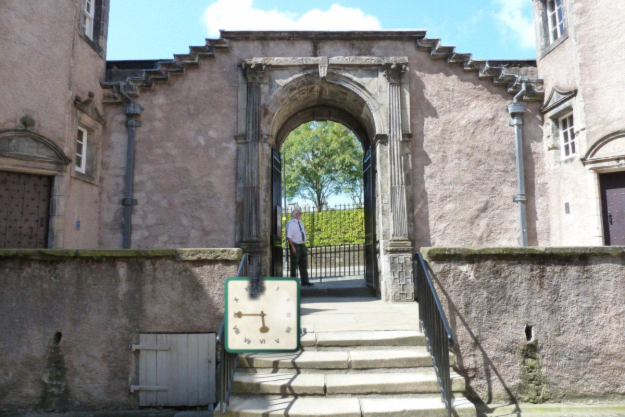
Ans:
5.45
